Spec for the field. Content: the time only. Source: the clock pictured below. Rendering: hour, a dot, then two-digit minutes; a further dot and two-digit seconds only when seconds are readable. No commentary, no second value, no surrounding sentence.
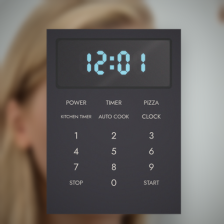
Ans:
12.01
